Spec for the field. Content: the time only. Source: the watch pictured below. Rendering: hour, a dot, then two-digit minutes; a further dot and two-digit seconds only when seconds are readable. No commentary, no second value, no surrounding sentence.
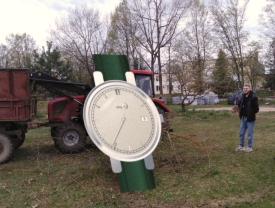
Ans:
12.36
